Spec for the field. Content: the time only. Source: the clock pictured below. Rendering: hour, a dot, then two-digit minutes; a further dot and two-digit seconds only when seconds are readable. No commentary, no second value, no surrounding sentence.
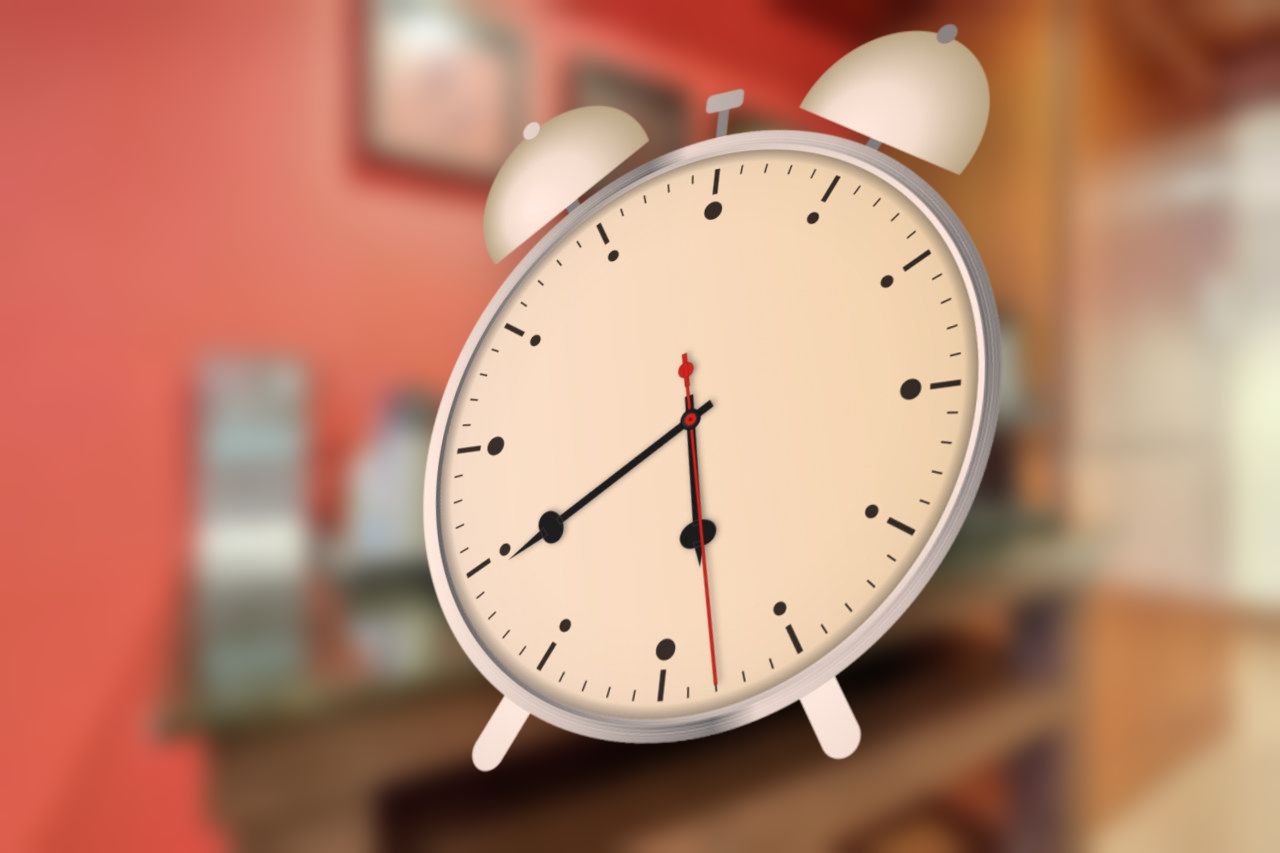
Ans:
5.39.28
